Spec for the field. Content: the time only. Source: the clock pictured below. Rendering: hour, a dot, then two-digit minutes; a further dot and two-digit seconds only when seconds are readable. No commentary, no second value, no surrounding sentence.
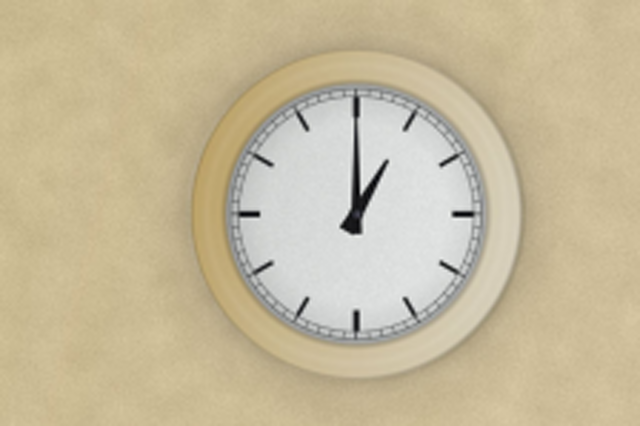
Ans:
1.00
